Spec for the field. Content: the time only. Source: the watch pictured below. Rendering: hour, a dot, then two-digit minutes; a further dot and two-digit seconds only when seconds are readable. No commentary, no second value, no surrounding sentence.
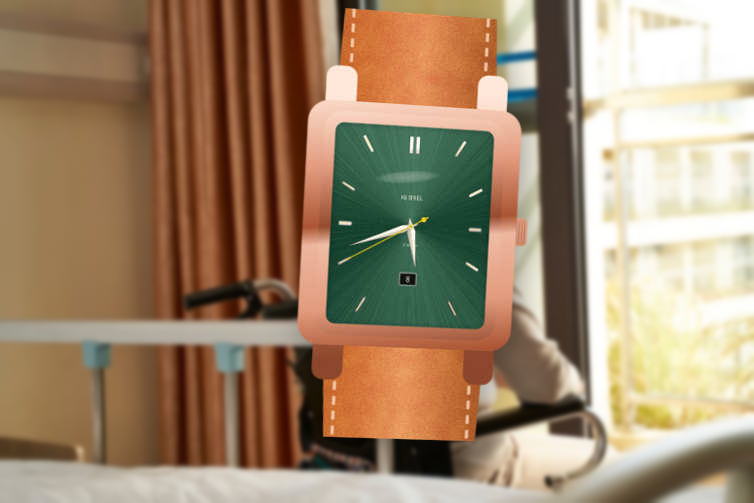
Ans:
5.41.40
